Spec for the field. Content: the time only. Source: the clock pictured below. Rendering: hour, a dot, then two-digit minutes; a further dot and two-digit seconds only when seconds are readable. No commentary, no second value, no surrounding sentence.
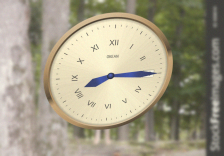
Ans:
8.15
